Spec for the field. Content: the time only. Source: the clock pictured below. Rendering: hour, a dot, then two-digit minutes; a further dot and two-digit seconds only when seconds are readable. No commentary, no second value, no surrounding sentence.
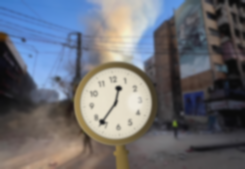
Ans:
12.37
